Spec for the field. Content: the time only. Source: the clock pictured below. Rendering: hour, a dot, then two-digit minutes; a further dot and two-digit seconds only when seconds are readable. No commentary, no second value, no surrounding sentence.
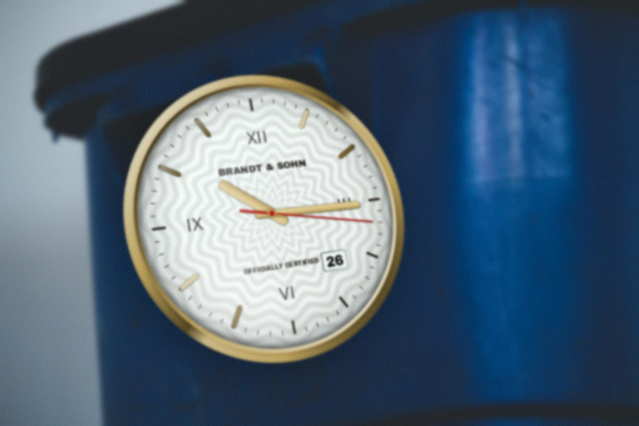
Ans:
10.15.17
